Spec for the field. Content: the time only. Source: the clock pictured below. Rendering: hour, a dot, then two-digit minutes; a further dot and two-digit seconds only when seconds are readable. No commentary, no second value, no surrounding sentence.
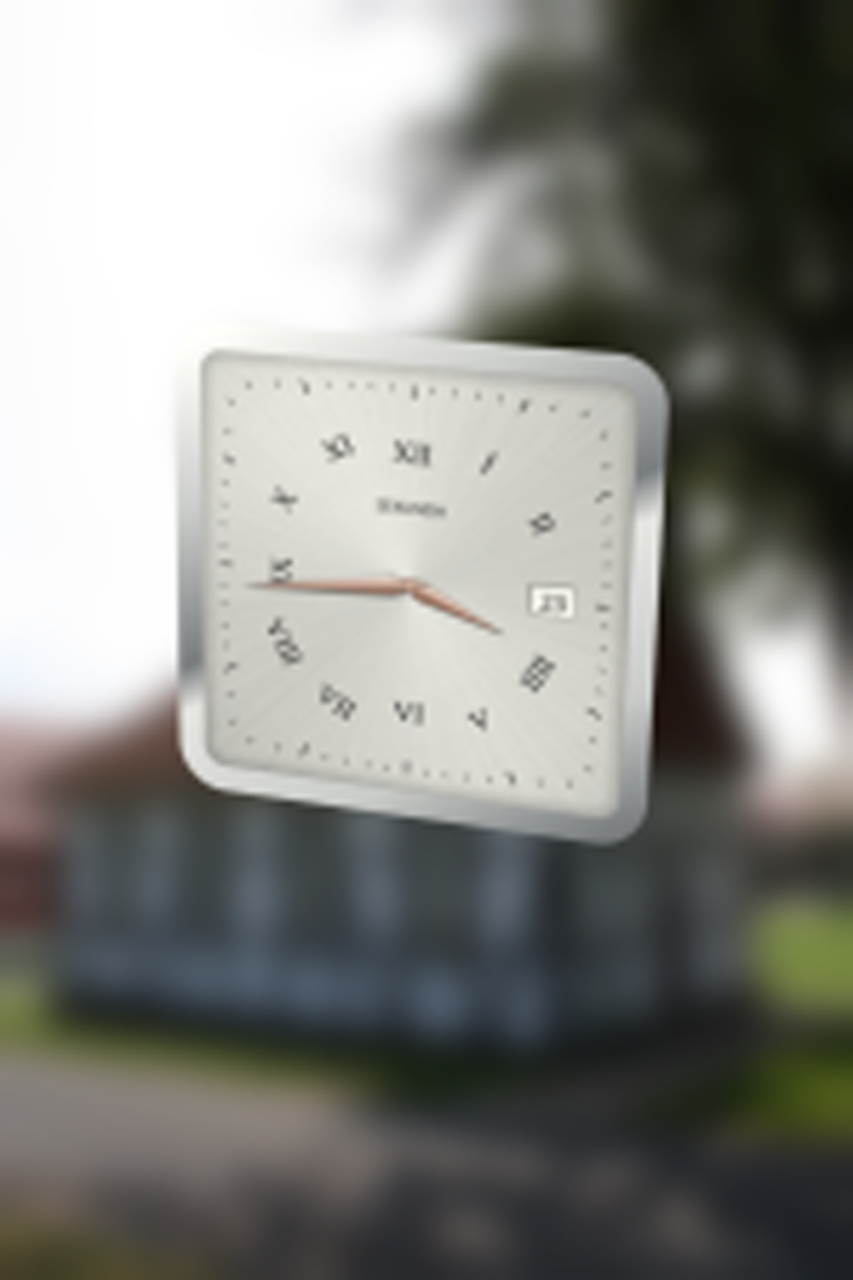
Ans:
3.44
